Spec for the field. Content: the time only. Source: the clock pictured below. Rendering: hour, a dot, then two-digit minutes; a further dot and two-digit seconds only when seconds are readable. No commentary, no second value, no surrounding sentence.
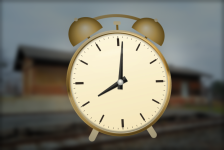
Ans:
8.01
